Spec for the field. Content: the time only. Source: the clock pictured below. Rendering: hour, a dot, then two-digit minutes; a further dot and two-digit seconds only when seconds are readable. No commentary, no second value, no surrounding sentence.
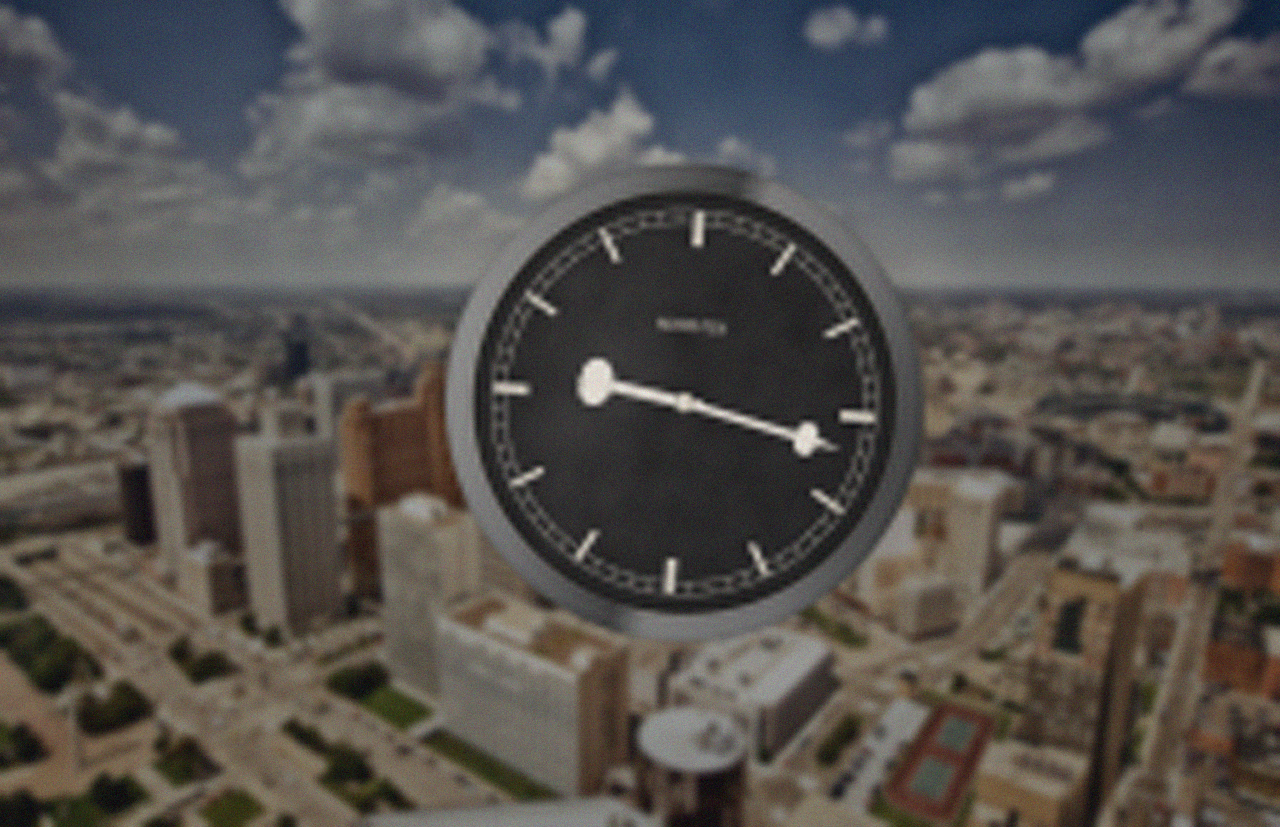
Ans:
9.17
